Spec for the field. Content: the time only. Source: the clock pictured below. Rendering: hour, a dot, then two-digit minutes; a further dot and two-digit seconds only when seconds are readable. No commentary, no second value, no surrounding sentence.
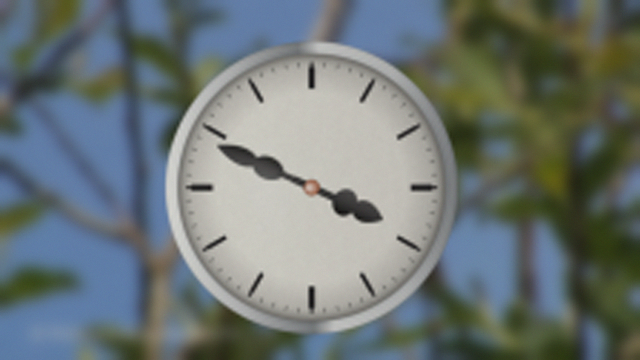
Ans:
3.49
